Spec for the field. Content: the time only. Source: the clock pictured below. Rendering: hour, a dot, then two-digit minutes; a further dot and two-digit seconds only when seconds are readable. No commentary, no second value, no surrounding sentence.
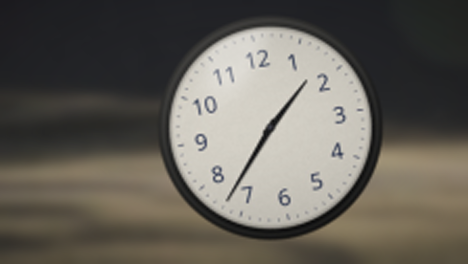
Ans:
1.37
